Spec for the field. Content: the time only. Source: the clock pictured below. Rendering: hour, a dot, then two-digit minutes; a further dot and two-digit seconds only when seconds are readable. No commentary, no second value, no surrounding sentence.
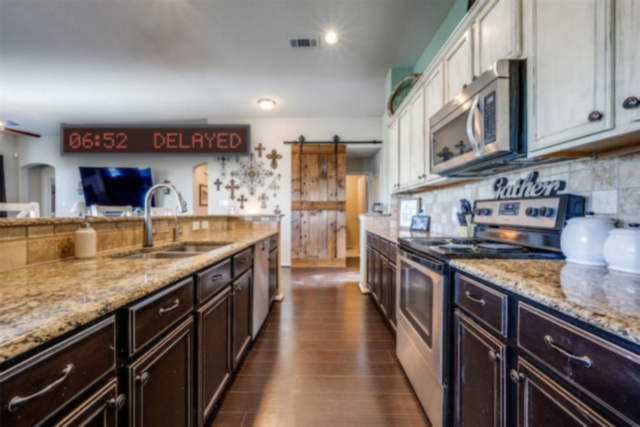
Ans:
6.52
